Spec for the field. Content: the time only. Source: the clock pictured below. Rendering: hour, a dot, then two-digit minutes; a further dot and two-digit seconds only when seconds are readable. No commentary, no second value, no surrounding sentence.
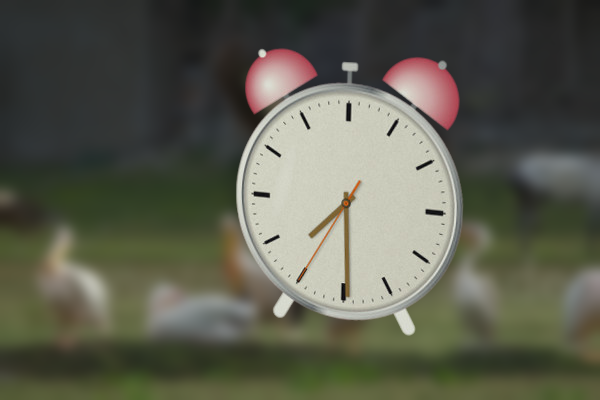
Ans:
7.29.35
